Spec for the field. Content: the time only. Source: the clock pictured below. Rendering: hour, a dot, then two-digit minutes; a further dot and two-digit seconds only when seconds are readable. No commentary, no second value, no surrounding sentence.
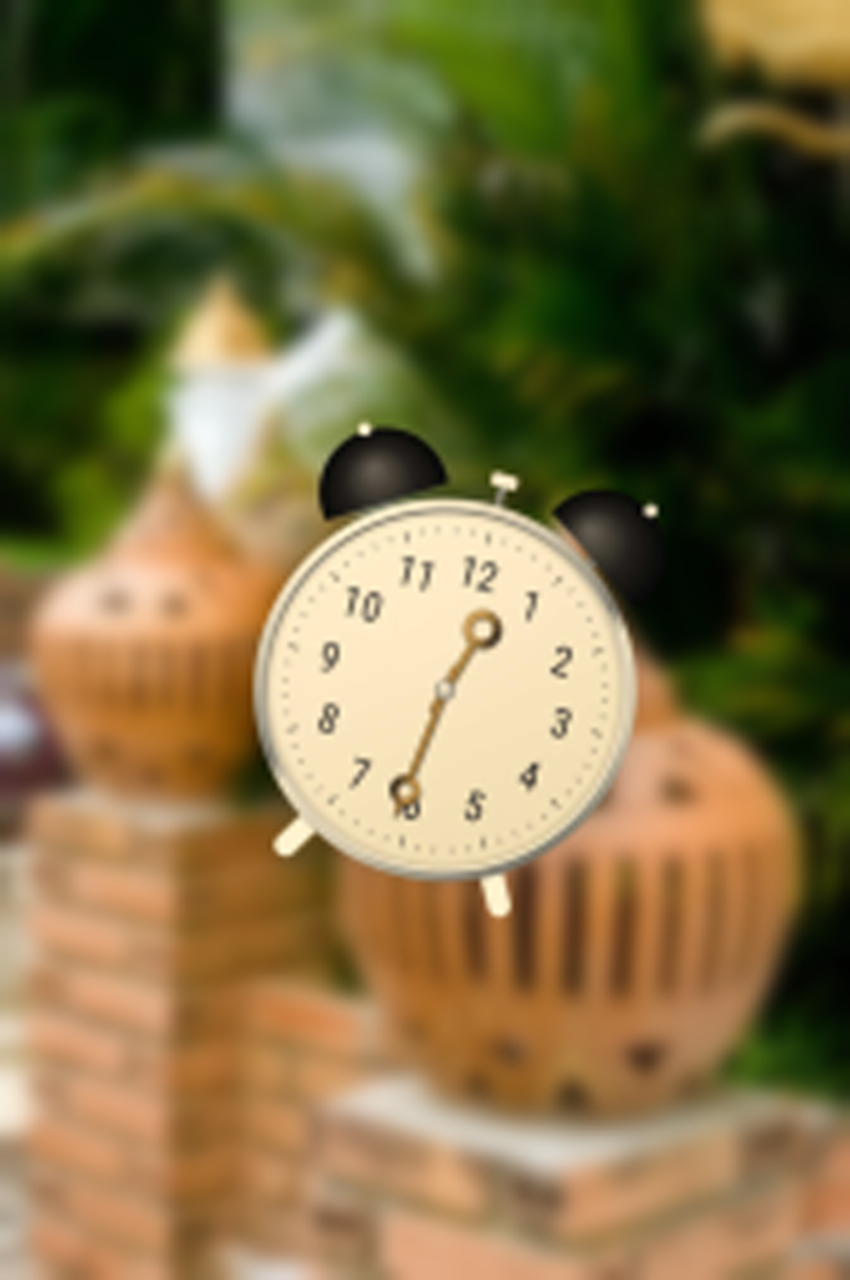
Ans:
12.31
